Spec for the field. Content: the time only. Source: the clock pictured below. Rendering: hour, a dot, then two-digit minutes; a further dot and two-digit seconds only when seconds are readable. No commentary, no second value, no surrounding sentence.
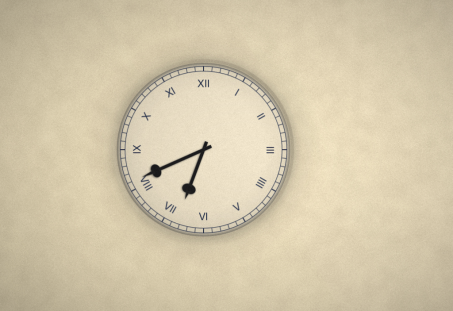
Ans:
6.41
